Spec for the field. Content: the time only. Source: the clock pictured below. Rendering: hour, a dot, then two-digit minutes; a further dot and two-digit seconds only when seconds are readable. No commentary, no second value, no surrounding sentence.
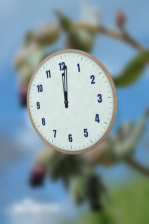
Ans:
12.01
